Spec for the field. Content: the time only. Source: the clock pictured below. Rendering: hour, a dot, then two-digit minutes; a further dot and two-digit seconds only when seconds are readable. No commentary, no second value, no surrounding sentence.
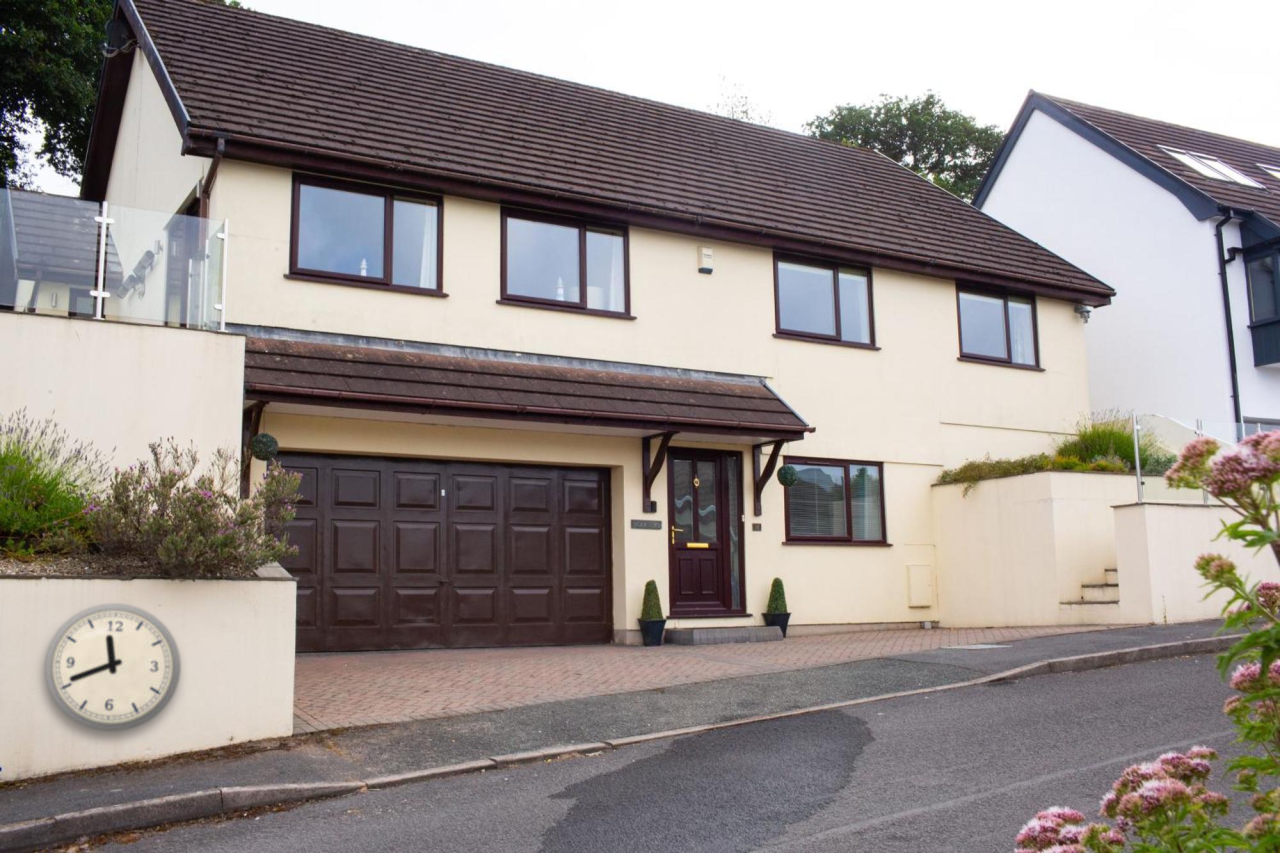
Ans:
11.41
